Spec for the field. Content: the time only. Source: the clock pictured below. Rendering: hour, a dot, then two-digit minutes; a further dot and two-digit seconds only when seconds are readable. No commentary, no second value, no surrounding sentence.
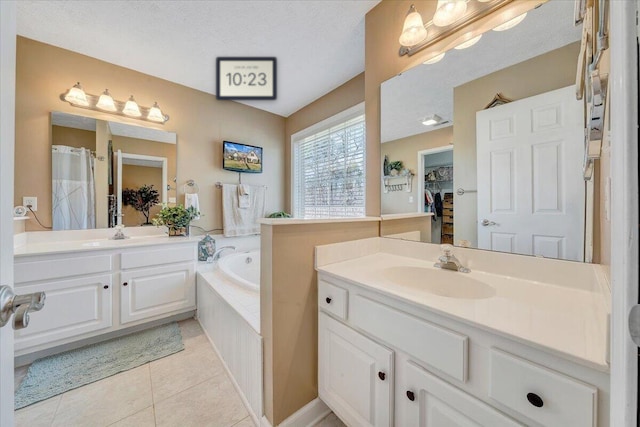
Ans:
10.23
